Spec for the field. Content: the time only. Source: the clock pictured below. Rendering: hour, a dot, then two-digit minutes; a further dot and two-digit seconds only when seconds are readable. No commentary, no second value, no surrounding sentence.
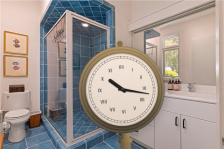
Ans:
10.17
